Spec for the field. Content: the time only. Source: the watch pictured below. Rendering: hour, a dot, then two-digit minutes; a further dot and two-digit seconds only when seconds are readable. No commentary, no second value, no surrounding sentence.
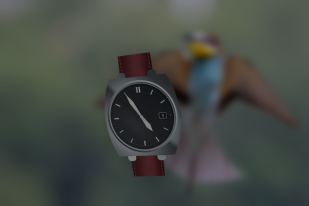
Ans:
4.55
